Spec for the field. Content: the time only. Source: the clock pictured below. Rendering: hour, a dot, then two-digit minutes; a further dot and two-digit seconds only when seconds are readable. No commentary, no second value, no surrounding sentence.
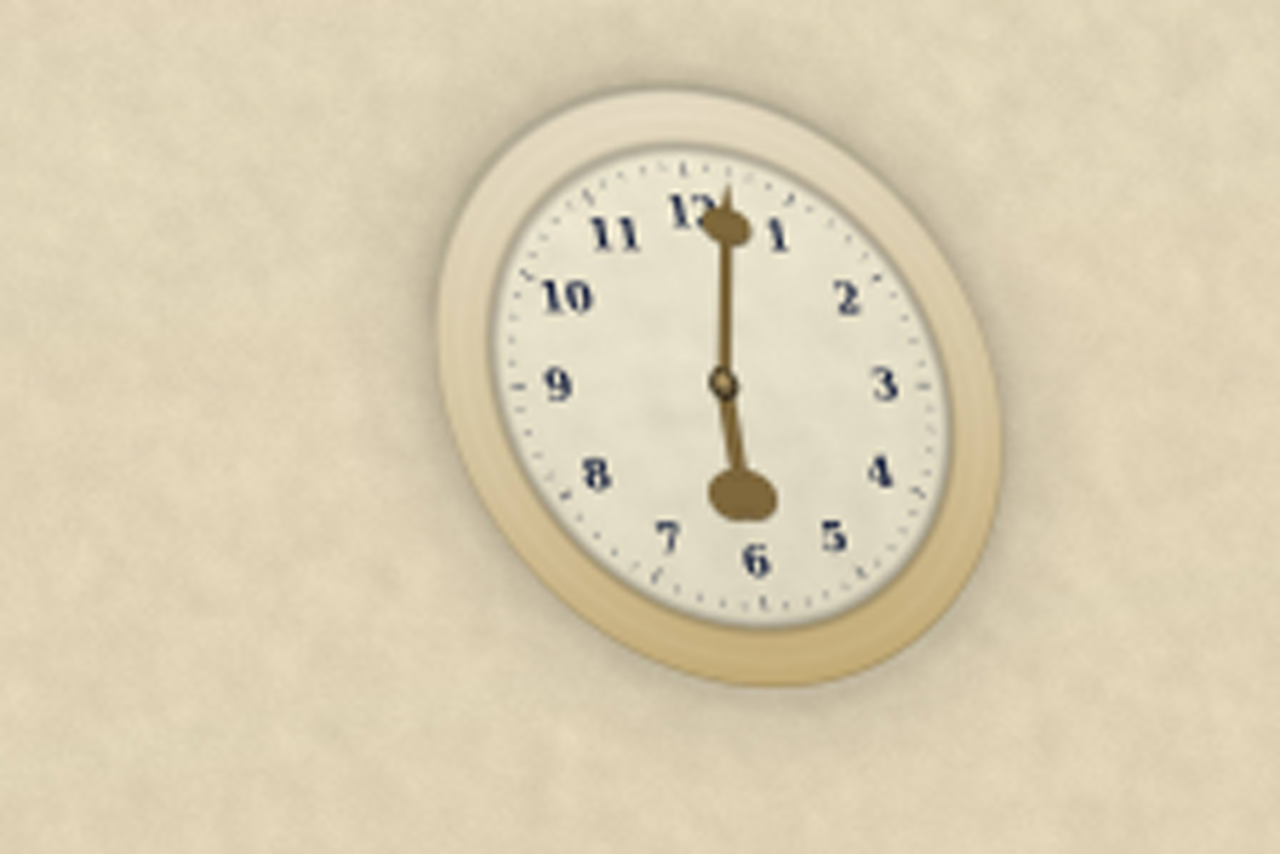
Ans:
6.02
